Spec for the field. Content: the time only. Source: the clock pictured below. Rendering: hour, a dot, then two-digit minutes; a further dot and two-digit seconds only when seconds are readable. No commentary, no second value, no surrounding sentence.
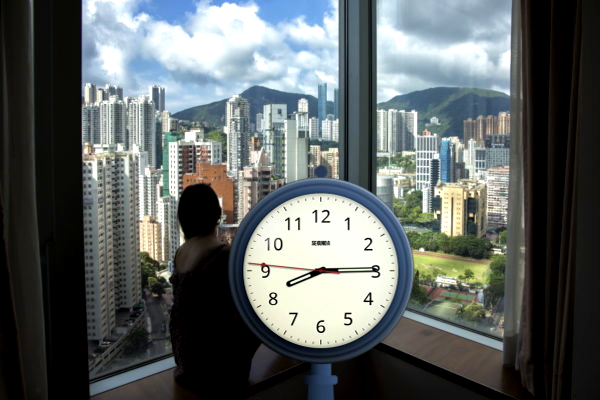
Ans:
8.14.46
